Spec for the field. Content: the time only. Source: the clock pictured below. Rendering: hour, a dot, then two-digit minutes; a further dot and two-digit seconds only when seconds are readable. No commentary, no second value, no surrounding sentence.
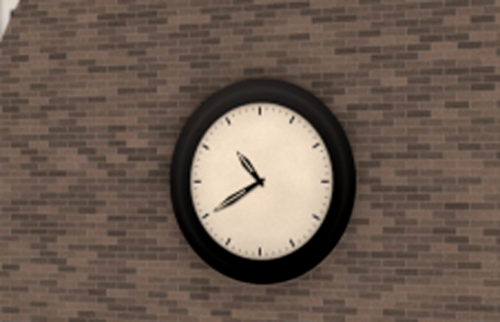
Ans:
10.40
